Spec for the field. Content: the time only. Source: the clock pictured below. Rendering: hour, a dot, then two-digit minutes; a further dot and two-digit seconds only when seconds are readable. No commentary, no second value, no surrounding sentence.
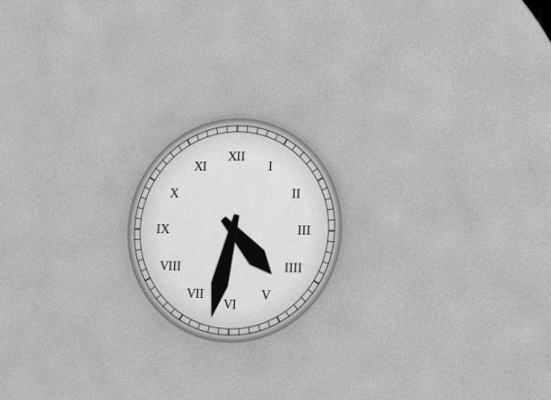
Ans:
4.32
